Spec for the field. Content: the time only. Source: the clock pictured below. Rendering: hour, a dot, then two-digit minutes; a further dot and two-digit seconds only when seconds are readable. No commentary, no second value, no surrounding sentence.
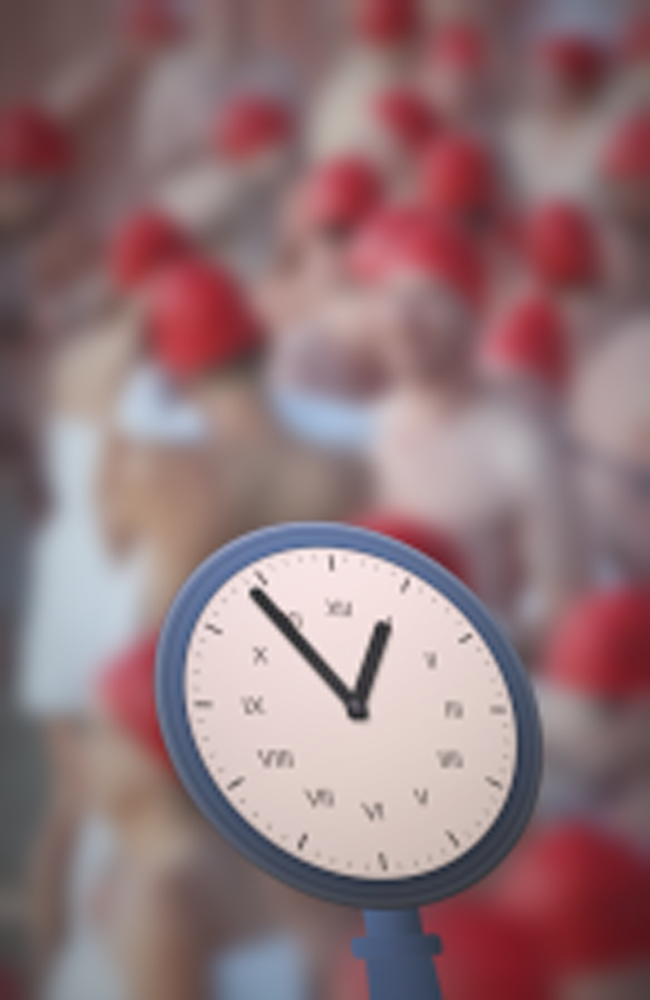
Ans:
12.54
